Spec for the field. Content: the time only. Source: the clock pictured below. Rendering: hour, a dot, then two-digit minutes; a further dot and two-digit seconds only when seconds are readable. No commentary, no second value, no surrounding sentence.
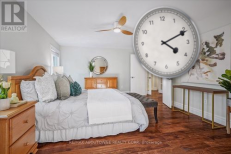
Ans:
4.11
